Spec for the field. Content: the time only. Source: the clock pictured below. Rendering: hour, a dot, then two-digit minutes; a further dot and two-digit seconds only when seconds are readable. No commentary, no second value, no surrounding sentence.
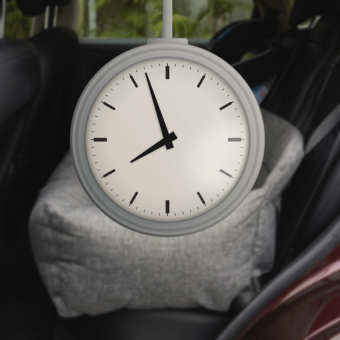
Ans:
7.57
